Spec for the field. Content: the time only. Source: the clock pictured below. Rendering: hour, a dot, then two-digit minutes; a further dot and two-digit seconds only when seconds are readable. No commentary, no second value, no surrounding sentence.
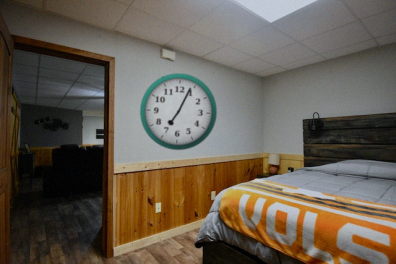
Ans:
7.04
